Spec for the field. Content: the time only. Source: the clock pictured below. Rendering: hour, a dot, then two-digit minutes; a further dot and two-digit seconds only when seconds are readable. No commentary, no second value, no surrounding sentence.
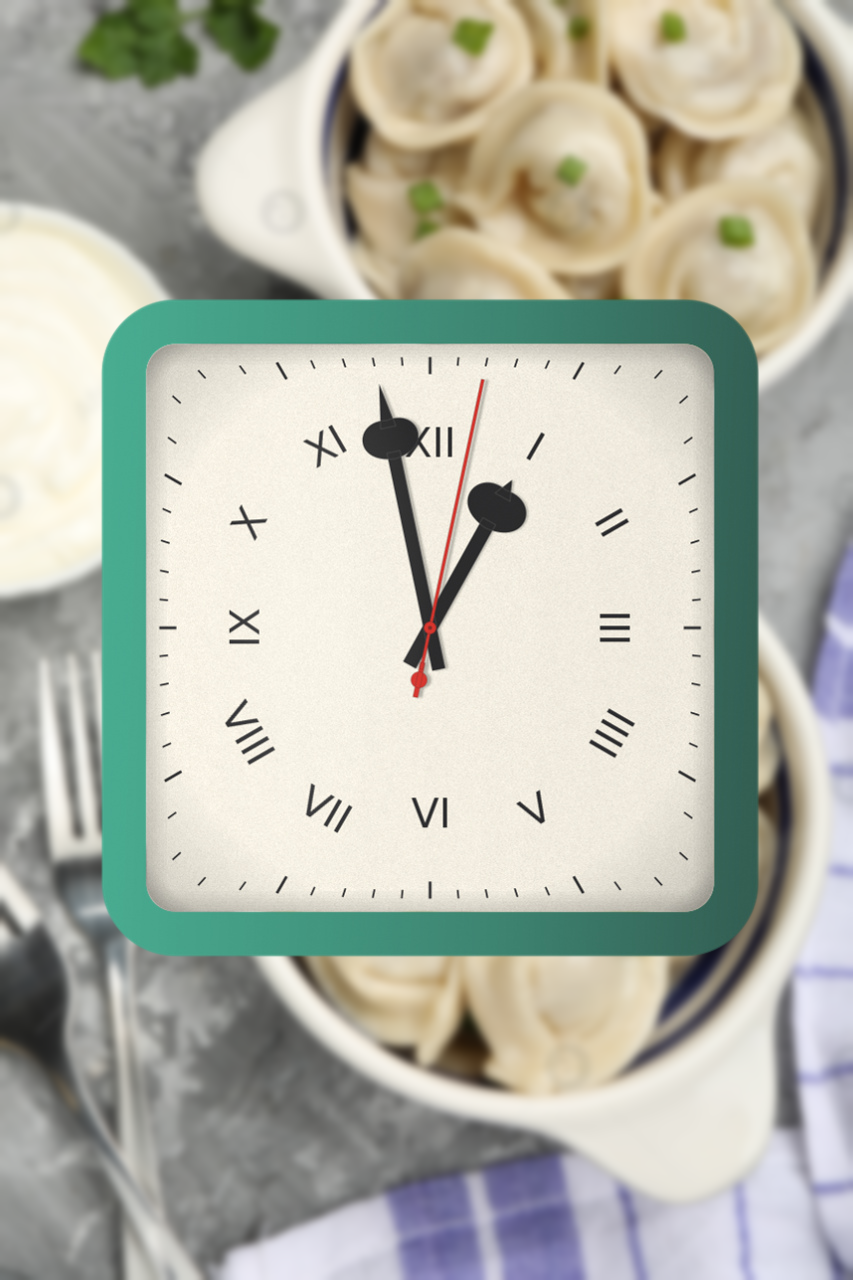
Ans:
12.58.02
